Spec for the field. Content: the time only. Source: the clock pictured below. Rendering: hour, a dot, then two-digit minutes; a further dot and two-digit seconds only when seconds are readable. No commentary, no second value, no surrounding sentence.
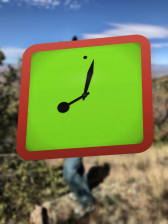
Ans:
8.02
